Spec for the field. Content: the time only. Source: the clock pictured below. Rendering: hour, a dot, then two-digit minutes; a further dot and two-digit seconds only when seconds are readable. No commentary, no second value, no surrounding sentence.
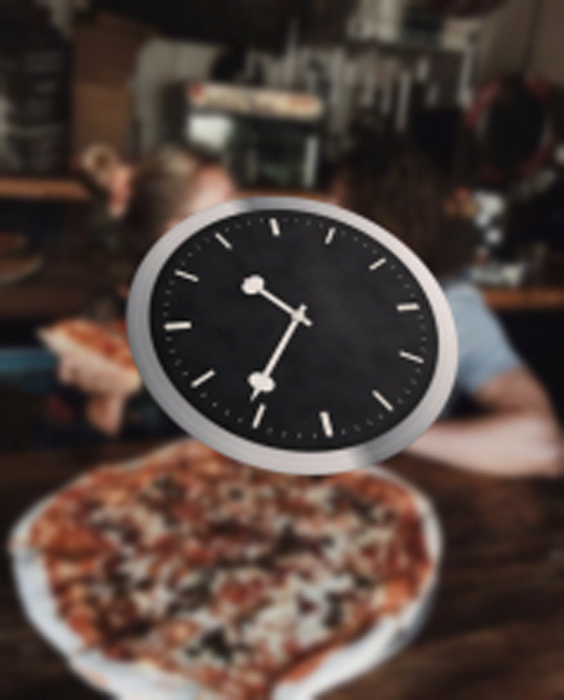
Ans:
10.36
